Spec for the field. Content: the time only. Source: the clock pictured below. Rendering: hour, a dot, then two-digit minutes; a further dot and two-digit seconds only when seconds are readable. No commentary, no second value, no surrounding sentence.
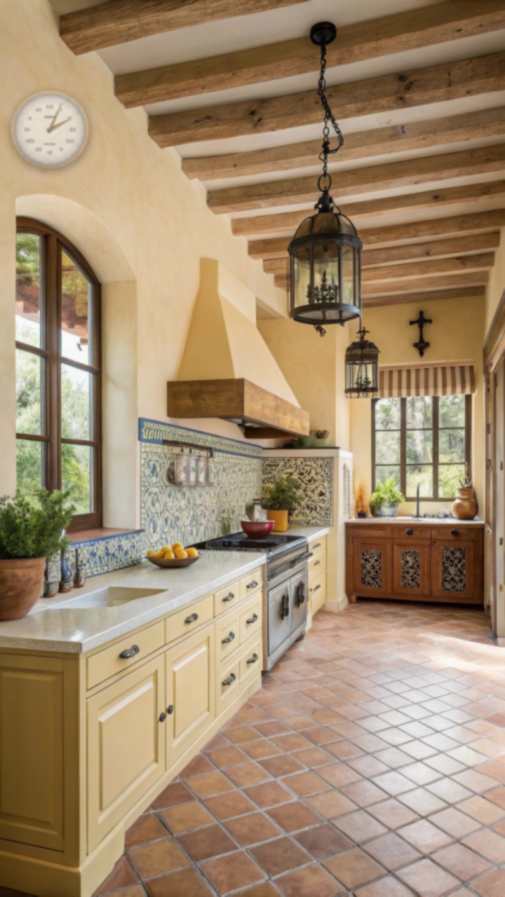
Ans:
2.04
